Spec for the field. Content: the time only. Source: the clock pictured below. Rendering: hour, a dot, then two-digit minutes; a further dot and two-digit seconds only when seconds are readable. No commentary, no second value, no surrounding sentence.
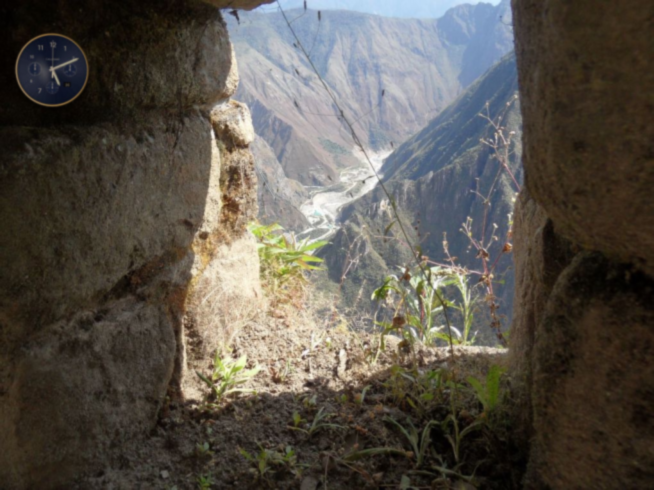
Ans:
5.11
